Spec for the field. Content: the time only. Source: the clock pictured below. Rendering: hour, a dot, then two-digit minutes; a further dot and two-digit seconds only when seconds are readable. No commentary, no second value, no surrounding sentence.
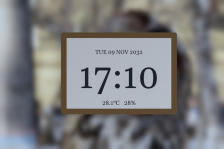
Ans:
17.10
